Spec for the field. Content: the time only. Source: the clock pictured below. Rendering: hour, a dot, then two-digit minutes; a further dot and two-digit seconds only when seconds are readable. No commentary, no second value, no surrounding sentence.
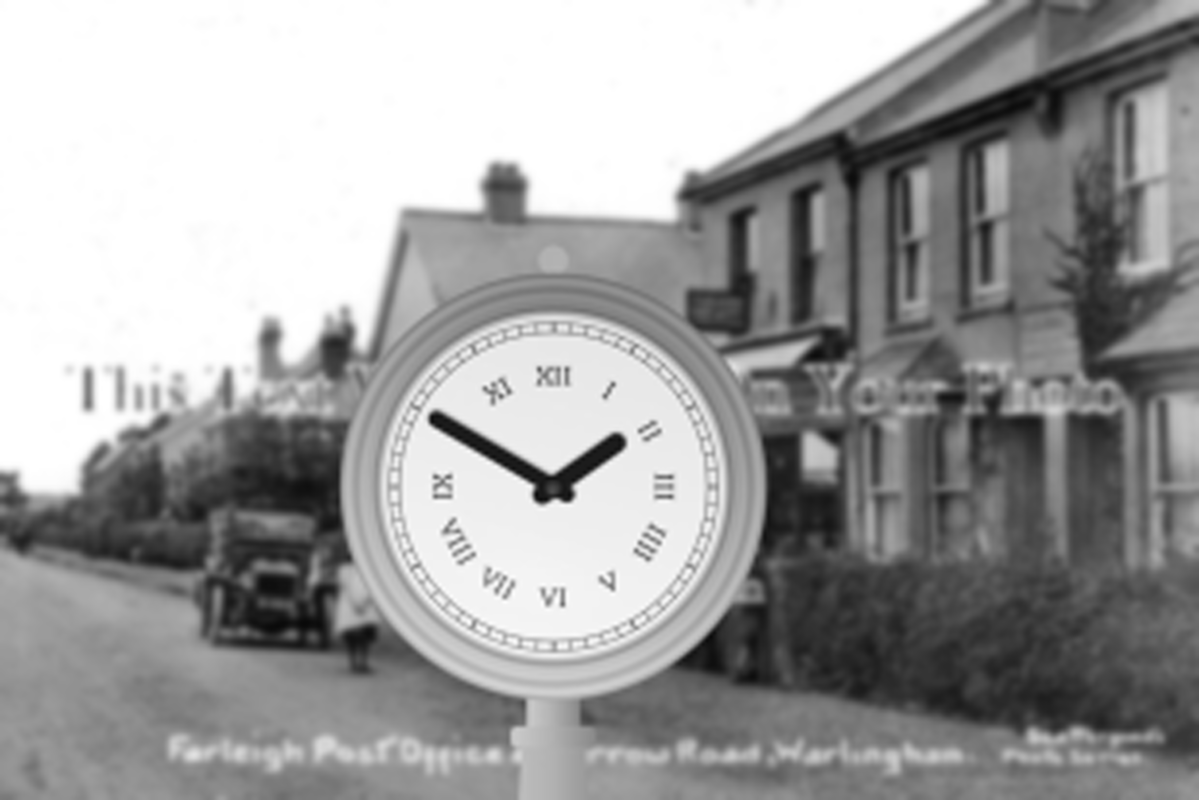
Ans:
1.50
